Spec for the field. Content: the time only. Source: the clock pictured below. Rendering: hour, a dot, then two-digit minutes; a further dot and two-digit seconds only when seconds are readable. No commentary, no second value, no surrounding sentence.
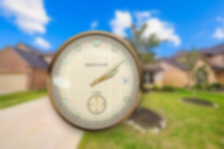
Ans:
2.09
